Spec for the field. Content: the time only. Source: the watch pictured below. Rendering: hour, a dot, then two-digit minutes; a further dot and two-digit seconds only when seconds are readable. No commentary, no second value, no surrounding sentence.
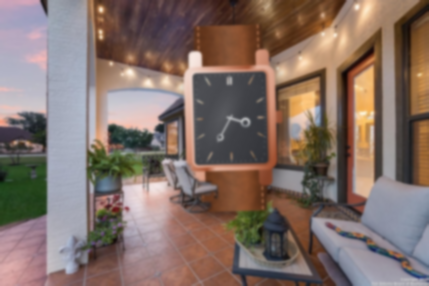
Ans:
3.35
